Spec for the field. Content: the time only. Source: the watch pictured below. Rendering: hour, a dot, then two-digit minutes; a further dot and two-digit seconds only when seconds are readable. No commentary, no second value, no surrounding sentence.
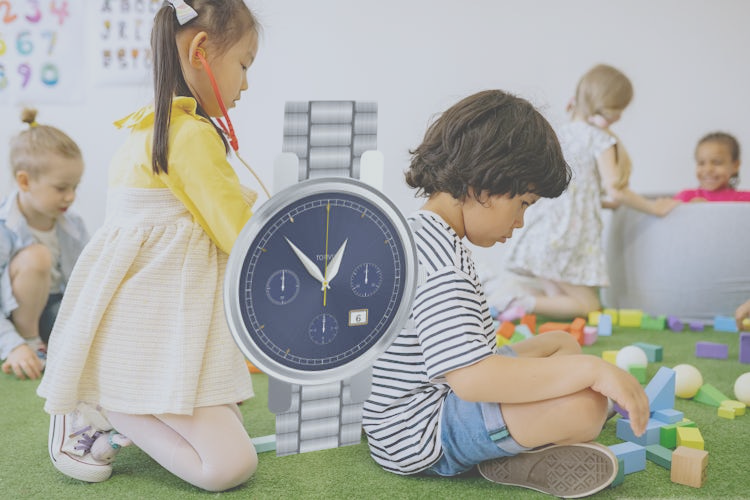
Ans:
12.53
